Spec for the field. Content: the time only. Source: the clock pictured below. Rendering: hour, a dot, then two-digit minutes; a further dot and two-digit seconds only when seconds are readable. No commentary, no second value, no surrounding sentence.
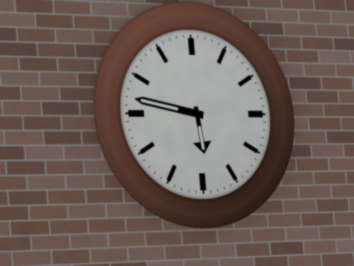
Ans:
5.47
